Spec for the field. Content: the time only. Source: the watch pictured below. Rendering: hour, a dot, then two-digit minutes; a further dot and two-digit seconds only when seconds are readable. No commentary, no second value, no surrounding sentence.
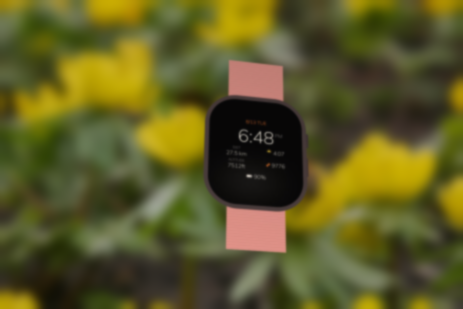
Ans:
6.48
